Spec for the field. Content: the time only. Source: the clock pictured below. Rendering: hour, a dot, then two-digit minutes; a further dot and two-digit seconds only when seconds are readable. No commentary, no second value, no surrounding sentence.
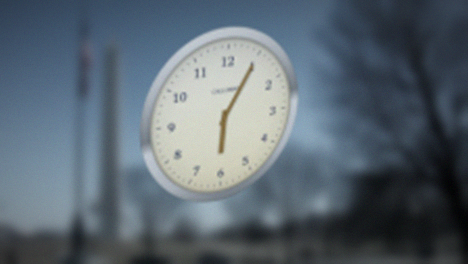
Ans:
6.05
